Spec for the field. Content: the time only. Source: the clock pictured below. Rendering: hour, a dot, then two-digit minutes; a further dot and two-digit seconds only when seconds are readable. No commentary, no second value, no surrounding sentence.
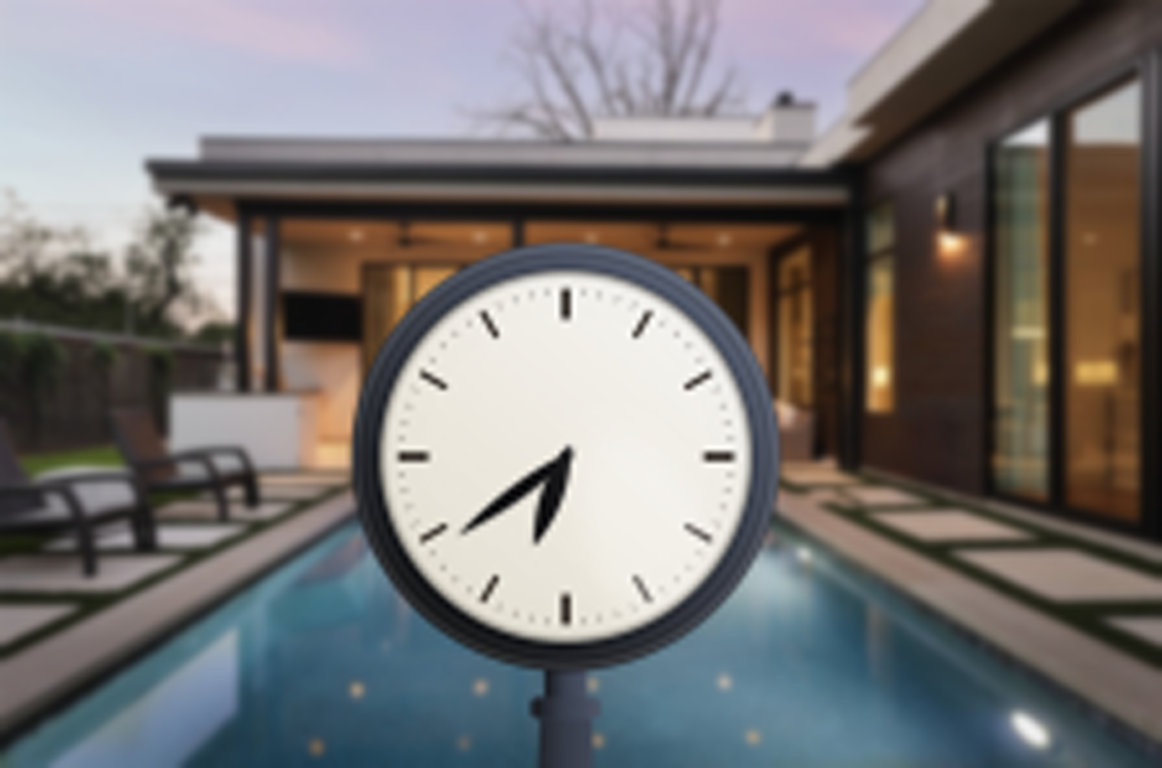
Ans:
6.39
